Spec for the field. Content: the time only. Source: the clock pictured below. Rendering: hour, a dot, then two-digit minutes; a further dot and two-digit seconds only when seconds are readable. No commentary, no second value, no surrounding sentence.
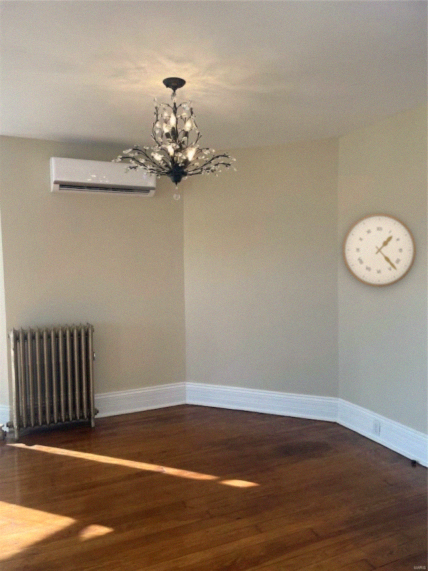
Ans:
1.23
